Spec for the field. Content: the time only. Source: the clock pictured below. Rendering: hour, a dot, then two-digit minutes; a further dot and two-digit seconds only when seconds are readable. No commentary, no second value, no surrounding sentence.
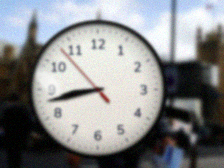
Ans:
8.42.53
